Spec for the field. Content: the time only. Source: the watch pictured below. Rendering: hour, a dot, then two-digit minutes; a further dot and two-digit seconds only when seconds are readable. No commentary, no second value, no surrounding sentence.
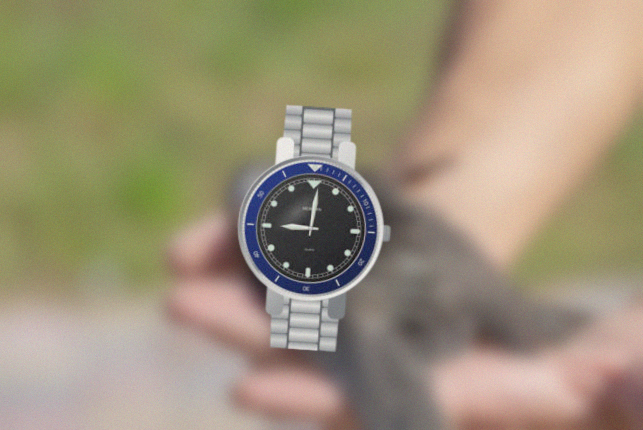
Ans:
9.01
